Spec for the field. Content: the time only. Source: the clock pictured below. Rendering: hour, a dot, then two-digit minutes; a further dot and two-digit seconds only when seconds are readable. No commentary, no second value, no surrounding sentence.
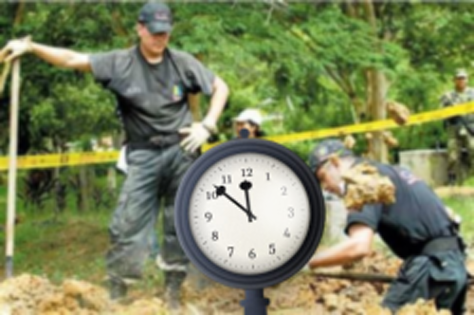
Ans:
11.52
